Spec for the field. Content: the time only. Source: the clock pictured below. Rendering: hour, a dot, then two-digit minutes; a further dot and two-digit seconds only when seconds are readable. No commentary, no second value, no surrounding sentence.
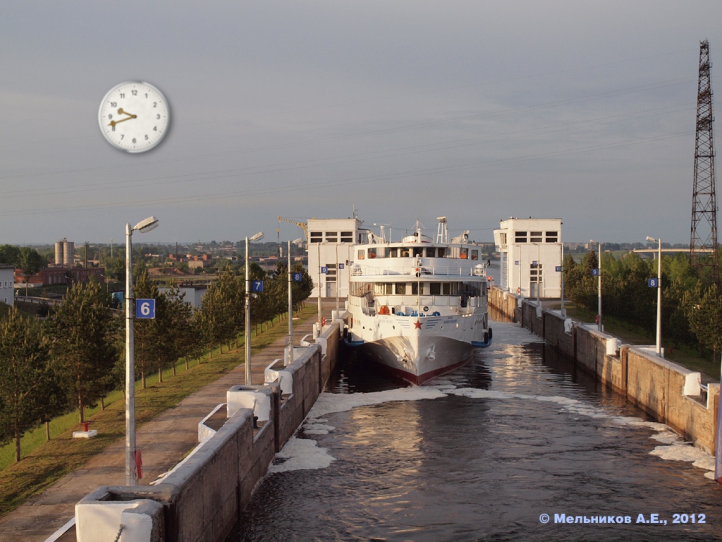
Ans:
9.42
